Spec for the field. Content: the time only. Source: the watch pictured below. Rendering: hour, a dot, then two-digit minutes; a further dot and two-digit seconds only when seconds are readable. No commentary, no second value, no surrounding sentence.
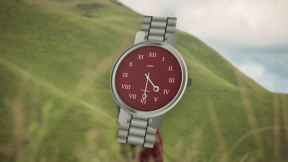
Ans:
4.30
